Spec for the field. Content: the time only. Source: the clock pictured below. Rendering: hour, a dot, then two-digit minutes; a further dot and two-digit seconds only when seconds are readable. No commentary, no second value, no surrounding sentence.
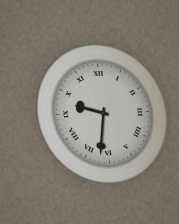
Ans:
9.32
